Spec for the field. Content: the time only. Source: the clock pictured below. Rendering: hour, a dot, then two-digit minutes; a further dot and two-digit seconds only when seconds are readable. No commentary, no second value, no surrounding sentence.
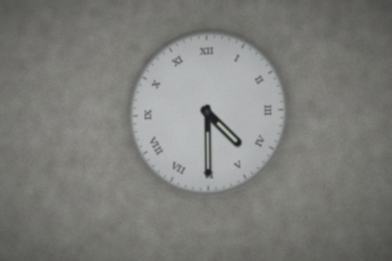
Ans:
4.30
